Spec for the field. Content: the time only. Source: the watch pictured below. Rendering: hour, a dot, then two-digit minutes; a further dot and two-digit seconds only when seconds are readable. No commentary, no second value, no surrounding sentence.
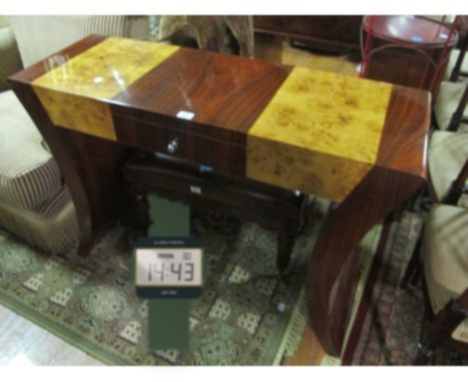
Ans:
14.43
